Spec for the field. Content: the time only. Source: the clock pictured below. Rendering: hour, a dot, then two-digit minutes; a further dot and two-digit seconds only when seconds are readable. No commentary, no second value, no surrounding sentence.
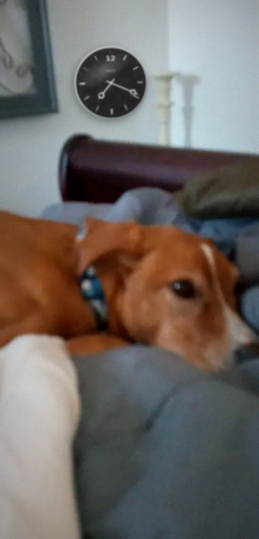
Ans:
7.19
